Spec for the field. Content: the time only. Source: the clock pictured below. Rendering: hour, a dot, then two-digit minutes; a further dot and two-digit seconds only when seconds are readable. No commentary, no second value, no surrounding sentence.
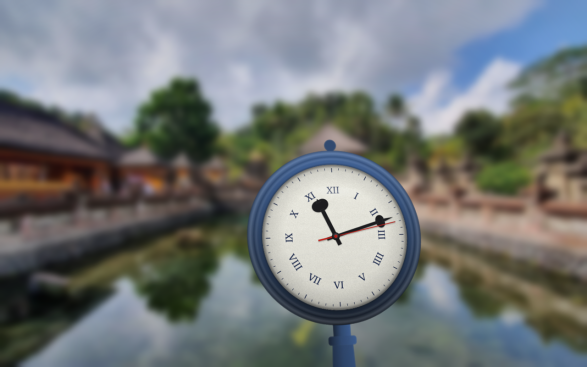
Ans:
11.12.13
